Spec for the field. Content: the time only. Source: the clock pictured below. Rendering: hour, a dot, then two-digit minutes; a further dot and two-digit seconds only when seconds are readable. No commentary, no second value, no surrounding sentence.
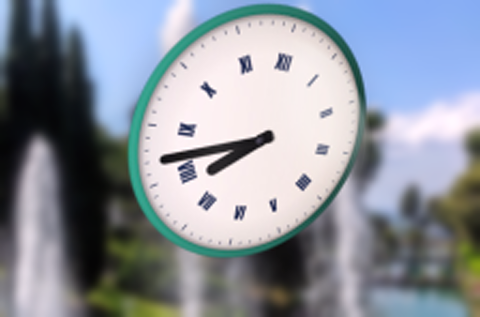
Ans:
7.42
